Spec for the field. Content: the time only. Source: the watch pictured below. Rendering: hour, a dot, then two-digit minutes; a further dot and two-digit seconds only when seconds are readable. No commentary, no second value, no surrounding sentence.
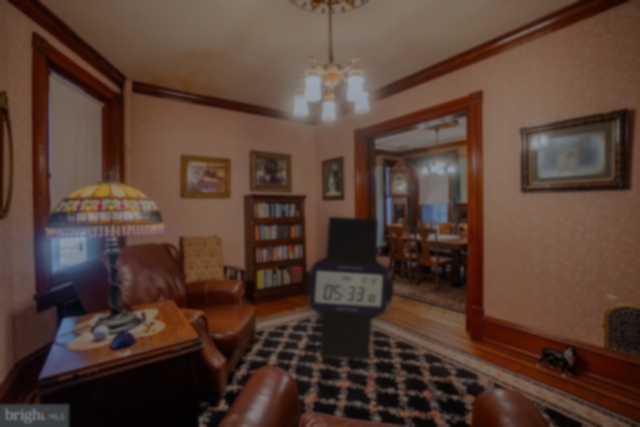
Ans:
5.33
